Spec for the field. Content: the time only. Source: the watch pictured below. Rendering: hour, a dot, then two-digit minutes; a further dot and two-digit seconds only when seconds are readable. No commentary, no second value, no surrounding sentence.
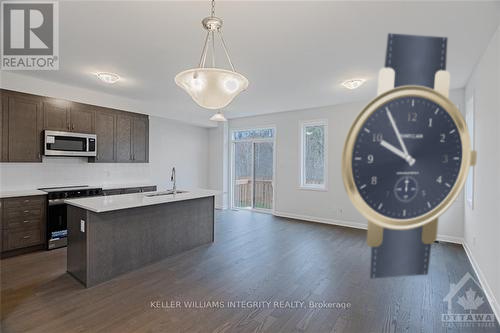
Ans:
9.55
